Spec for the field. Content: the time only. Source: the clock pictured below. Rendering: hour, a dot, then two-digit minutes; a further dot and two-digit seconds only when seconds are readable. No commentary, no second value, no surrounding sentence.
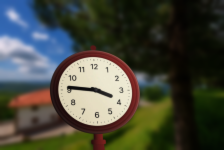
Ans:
3.46
